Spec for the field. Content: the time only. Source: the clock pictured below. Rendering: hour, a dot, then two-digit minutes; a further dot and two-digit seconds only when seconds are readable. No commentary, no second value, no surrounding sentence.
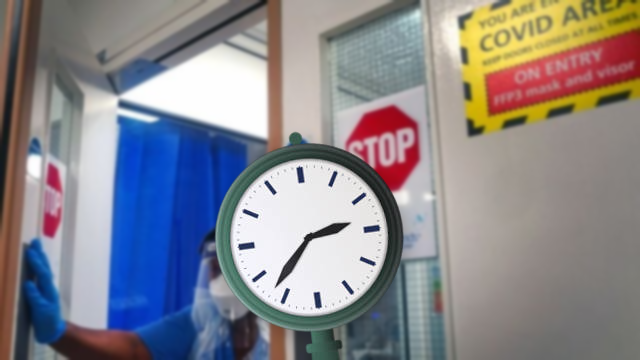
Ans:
2.37
